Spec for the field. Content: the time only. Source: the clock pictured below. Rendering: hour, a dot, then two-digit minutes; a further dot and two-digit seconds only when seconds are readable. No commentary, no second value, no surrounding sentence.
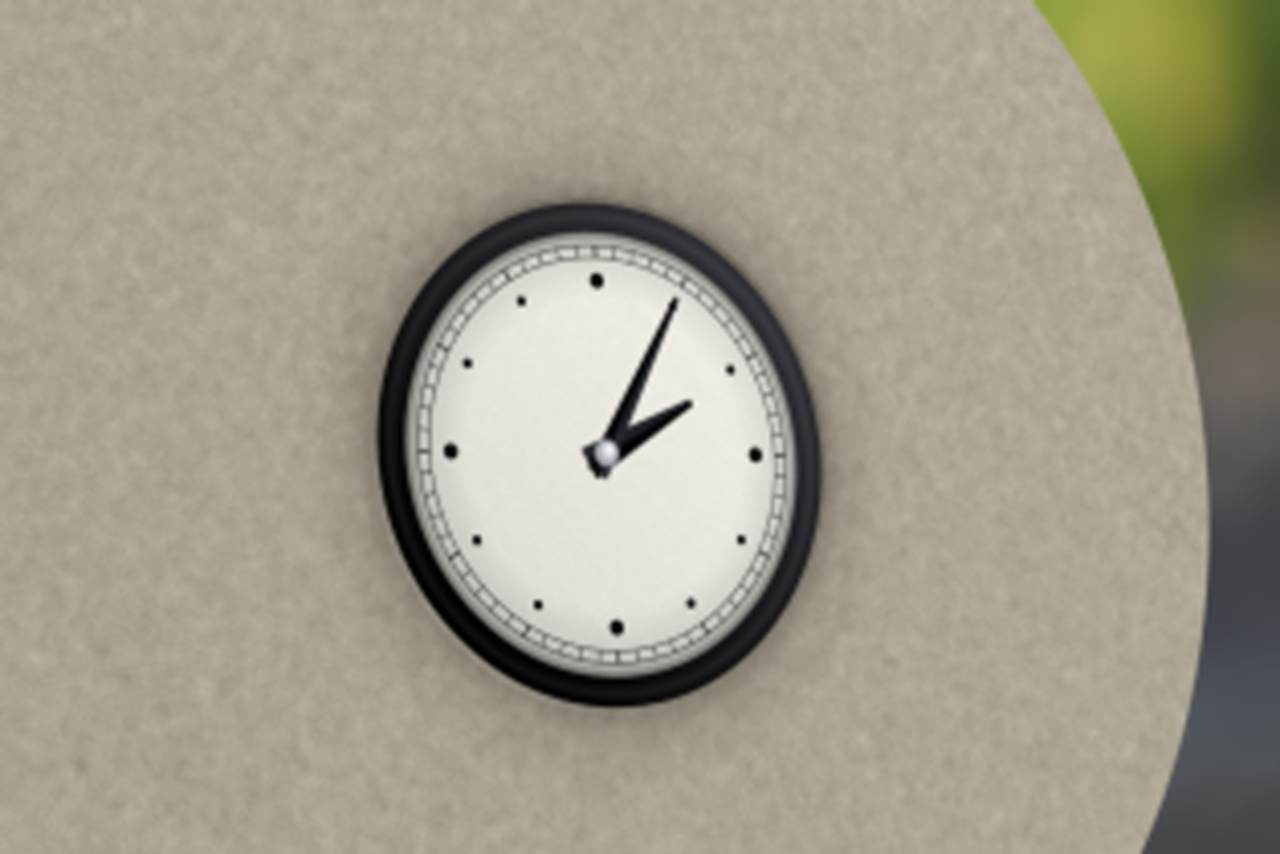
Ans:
2.05
